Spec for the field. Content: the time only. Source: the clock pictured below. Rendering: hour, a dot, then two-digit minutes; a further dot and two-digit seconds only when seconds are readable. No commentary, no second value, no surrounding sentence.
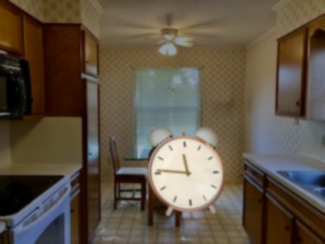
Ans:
11.46
